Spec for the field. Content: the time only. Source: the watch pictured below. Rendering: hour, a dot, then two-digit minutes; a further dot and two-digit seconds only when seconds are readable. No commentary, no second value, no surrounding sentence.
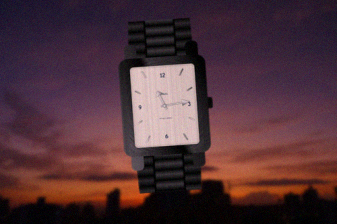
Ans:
11.14
